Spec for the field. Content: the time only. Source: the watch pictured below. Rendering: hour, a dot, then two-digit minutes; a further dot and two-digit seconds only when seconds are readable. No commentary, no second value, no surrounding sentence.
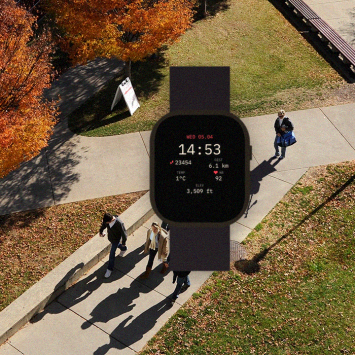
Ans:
14.53
